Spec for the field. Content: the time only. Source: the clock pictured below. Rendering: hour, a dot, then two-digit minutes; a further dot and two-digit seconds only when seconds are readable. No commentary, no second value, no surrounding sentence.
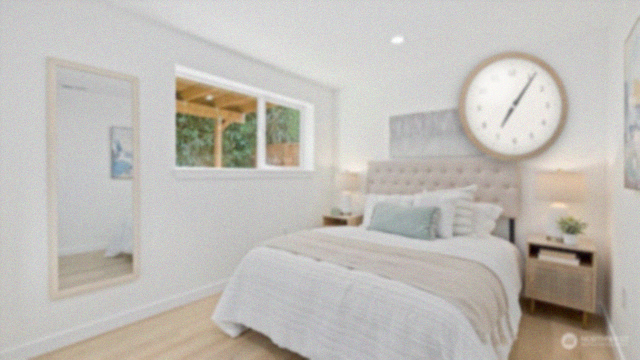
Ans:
7.06
